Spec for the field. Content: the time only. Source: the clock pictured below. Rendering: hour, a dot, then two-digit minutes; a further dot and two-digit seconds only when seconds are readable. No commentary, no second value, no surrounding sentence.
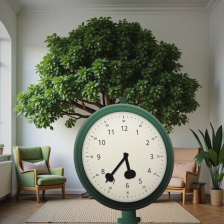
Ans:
5.37
